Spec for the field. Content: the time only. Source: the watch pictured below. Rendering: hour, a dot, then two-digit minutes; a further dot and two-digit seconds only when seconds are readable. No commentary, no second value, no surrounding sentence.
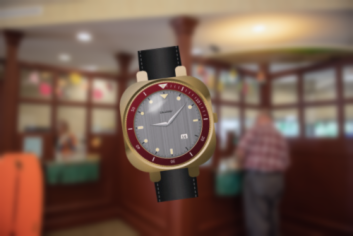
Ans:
9.08
